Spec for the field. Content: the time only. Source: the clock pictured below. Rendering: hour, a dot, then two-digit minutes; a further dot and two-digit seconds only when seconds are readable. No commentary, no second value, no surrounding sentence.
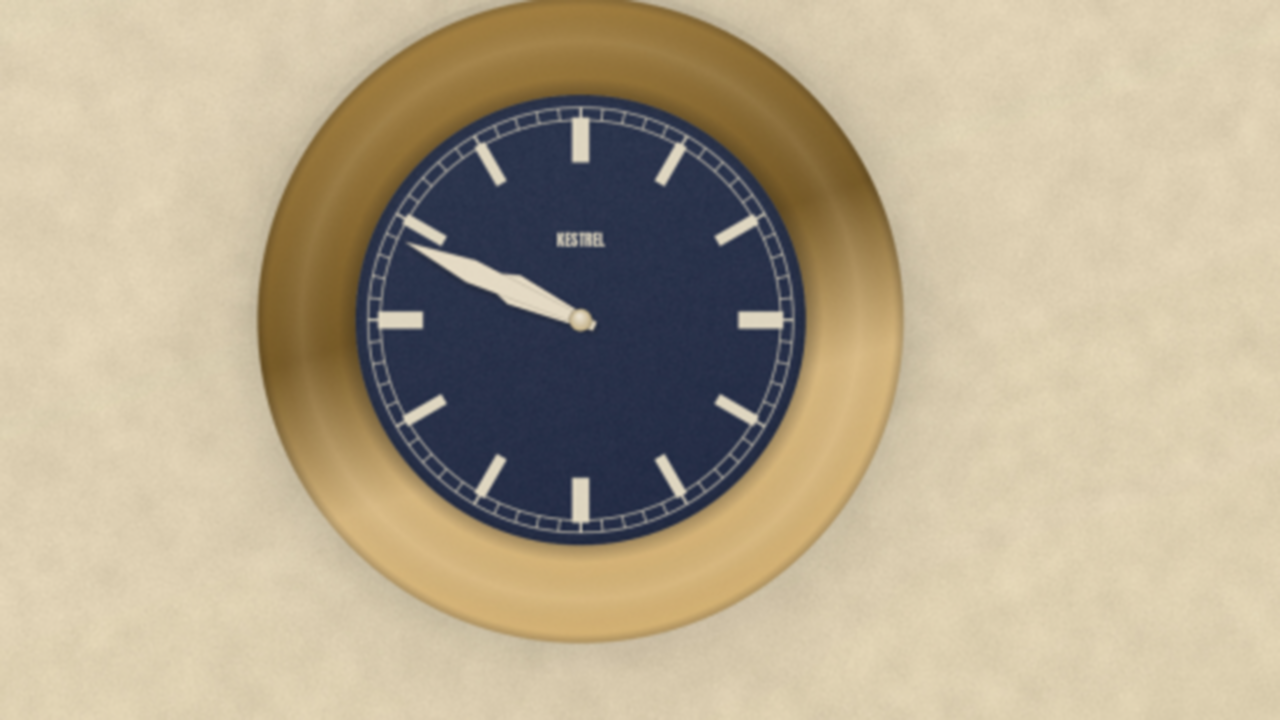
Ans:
9.49
